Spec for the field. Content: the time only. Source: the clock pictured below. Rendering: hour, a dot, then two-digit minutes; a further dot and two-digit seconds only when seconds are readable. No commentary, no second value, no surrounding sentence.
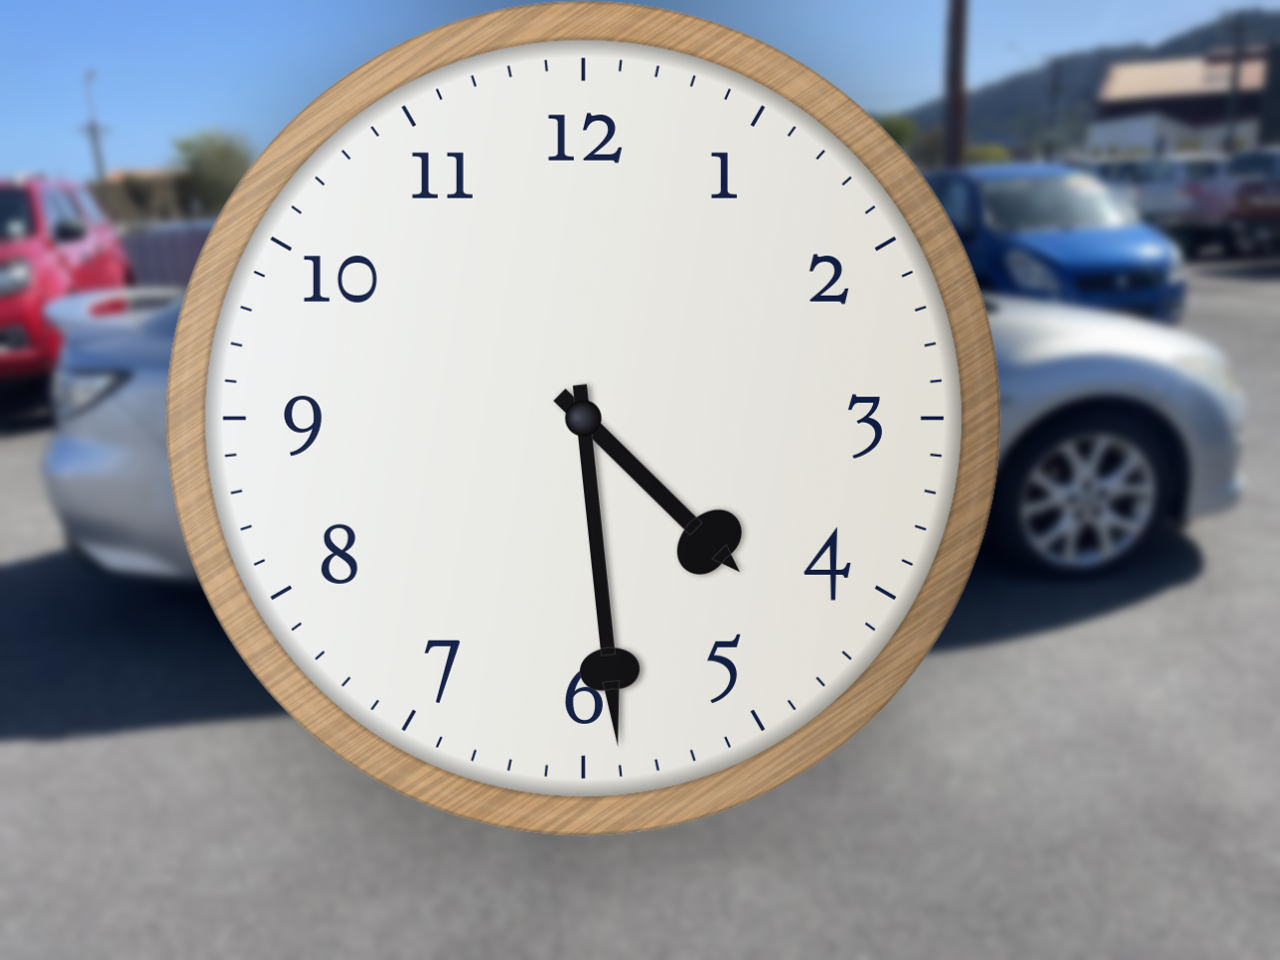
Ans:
4.29
